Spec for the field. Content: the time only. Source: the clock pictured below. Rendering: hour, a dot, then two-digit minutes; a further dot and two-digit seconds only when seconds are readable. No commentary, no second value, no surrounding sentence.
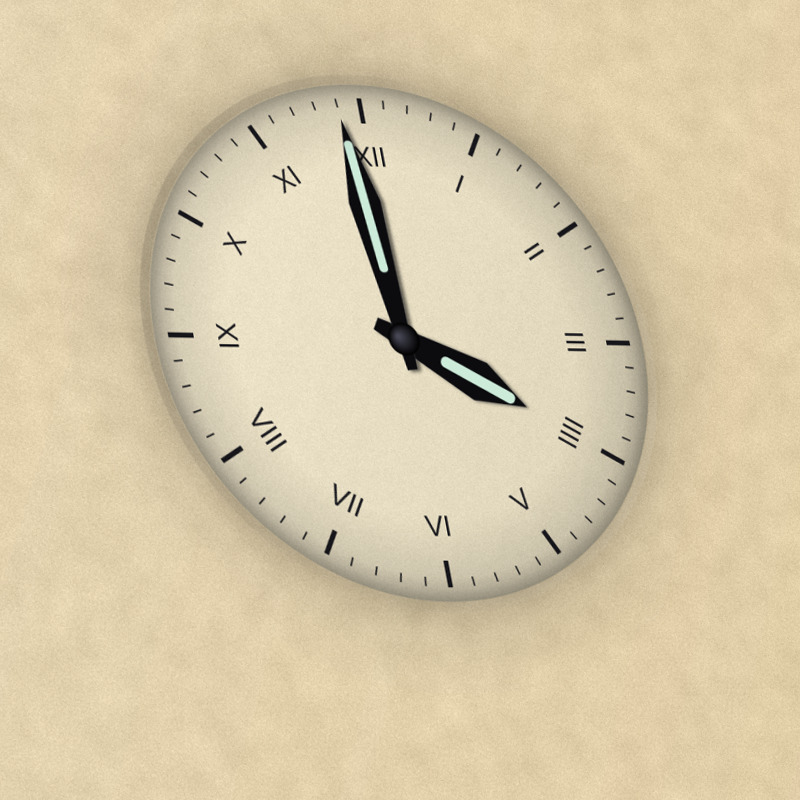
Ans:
3.59
